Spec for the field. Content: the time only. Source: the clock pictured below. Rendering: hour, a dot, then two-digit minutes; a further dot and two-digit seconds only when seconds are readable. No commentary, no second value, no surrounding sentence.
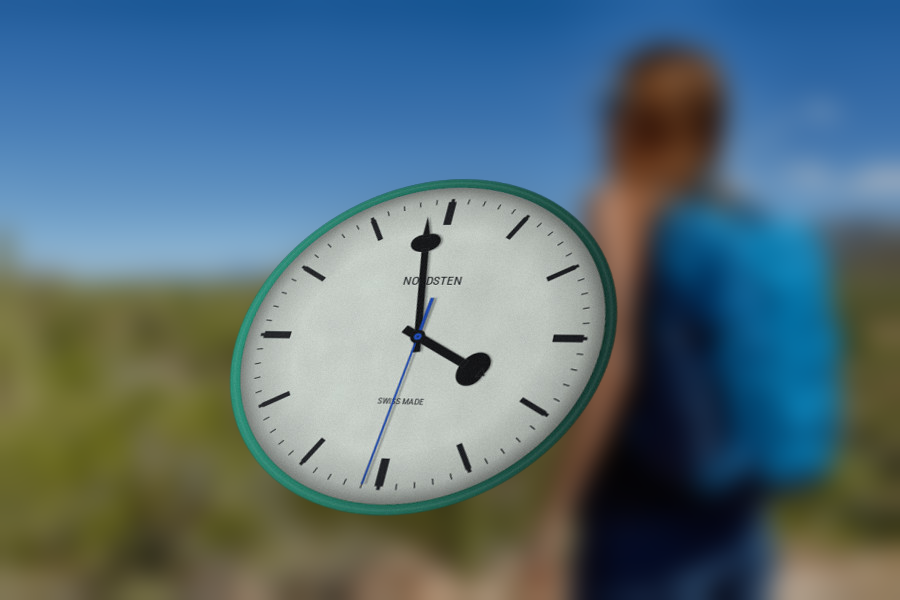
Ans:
3.58.31
